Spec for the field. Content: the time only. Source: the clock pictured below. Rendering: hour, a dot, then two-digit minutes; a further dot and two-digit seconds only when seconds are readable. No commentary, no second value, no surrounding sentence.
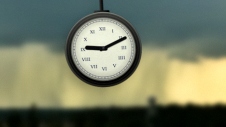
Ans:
9.11
